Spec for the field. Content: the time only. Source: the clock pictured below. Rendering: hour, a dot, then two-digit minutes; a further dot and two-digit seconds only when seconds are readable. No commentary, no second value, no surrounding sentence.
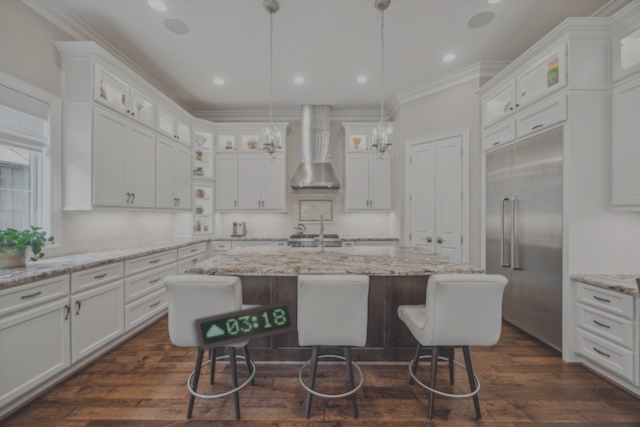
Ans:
3.18
